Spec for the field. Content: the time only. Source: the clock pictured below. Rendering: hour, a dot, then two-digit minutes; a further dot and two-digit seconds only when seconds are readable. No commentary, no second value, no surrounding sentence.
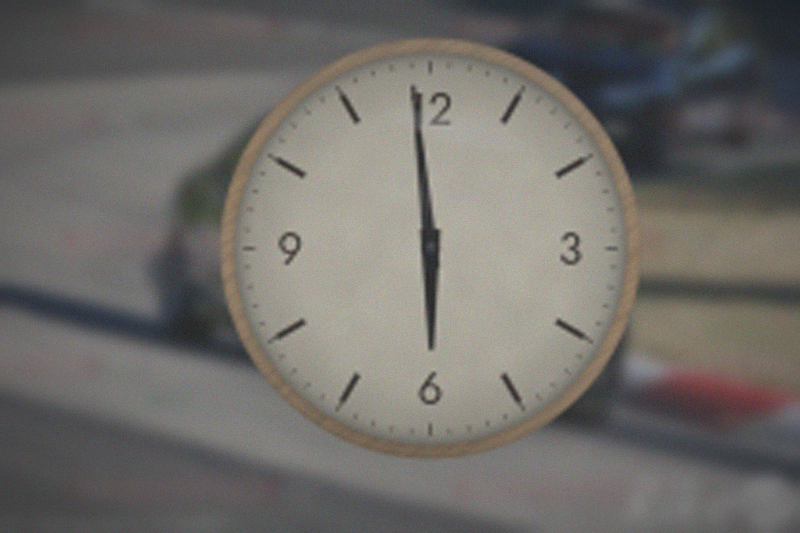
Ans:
5.59
